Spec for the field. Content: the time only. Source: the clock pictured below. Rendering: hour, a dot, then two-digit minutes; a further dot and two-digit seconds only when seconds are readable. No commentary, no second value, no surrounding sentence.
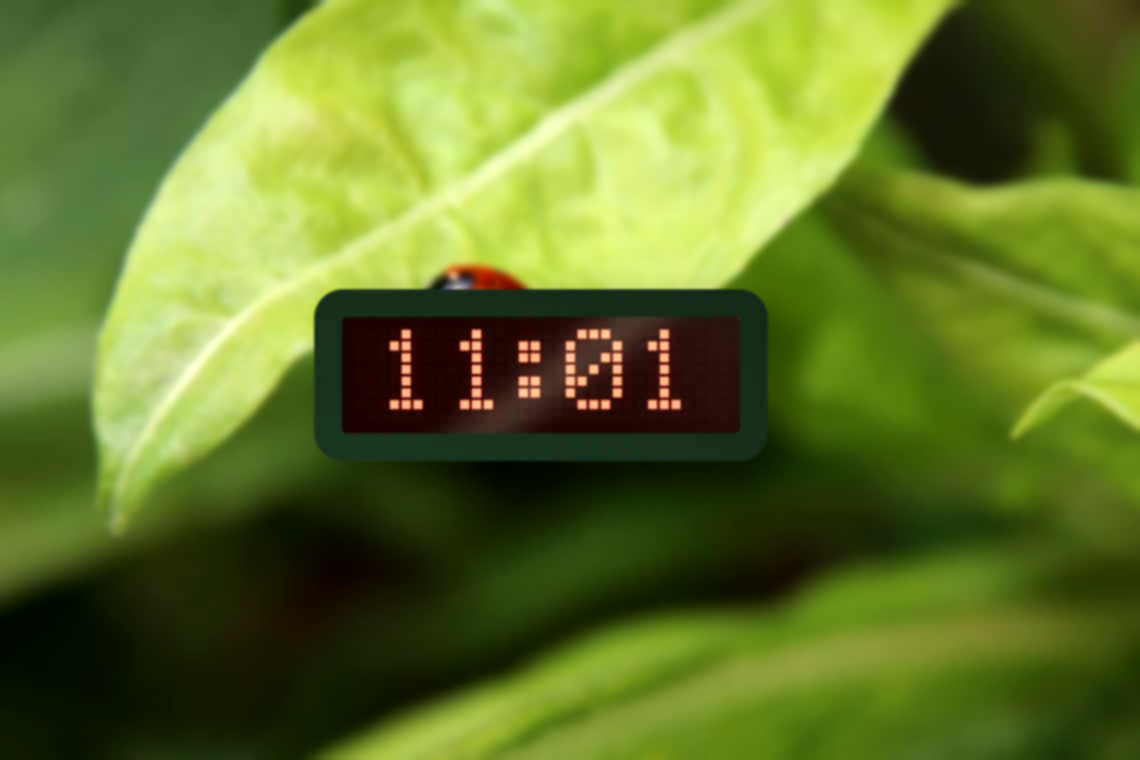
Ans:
11.01
